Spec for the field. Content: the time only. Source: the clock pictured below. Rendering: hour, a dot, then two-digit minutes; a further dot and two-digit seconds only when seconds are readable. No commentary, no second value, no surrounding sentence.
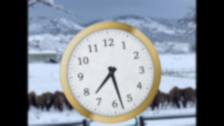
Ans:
7.28
